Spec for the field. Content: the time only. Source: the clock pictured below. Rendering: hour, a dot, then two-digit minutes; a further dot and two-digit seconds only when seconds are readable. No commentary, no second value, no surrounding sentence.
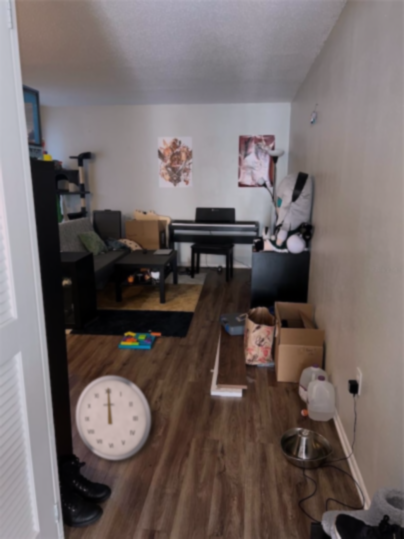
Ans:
12.00
